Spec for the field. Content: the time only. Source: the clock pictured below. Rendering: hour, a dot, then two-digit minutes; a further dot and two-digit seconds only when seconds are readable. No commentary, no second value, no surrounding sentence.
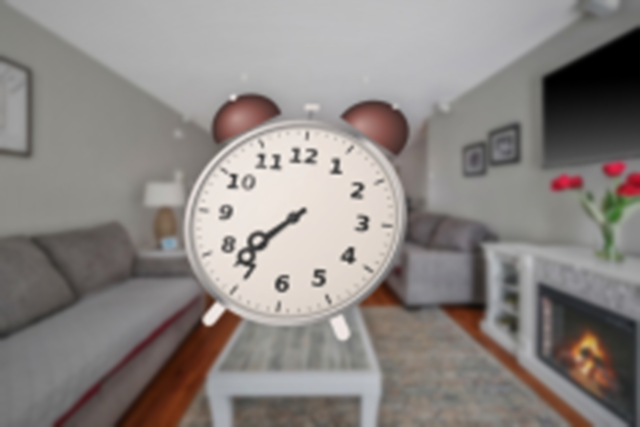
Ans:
7.37
